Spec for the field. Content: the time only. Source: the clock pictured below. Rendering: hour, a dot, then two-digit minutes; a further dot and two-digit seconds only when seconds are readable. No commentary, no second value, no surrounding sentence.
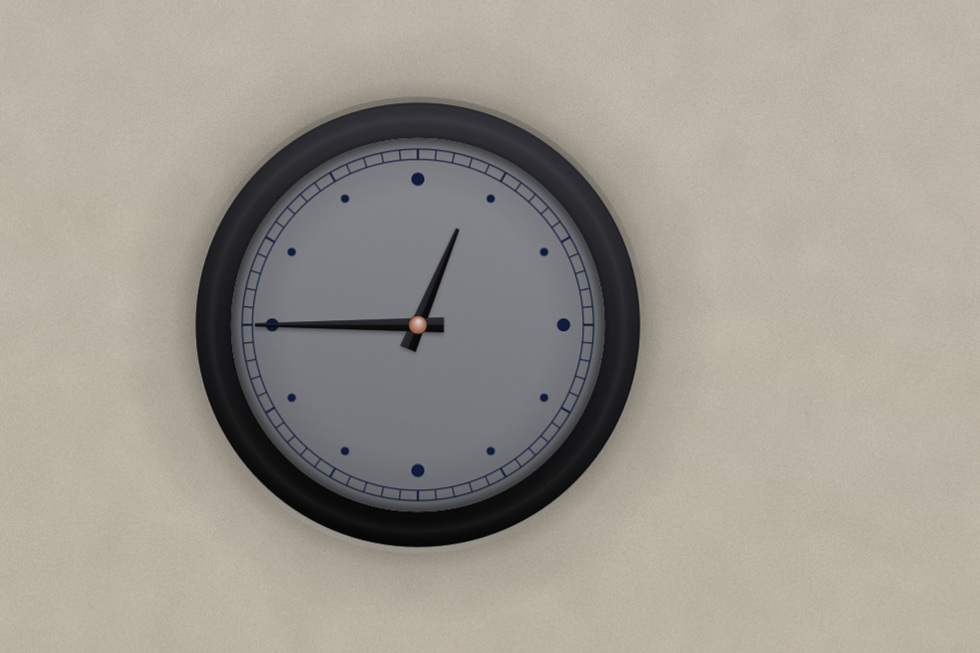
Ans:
12.45
